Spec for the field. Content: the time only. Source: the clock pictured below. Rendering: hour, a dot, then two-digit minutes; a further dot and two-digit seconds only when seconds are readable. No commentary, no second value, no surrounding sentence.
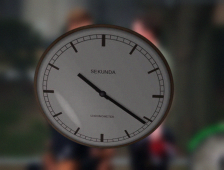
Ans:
10.21
